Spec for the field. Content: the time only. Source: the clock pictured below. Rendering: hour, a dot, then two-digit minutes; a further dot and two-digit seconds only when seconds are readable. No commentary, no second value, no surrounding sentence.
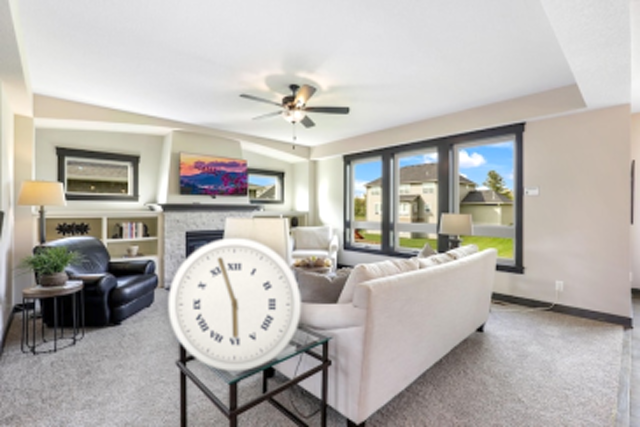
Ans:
5.57
